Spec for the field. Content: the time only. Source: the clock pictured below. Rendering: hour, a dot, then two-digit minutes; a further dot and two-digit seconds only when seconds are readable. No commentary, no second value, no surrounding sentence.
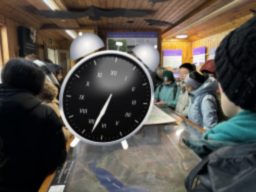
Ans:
6.33
